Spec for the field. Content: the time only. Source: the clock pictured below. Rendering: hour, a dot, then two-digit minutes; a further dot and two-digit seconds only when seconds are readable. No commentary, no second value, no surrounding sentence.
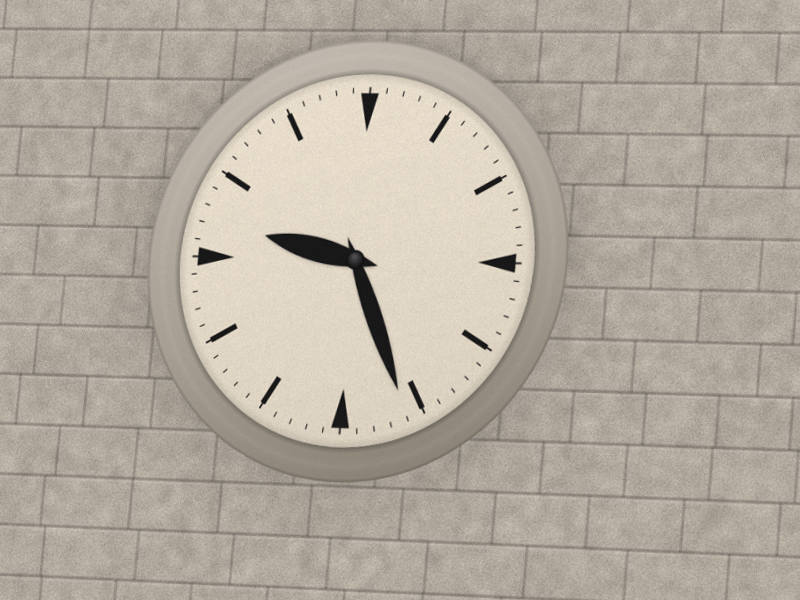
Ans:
9.26
